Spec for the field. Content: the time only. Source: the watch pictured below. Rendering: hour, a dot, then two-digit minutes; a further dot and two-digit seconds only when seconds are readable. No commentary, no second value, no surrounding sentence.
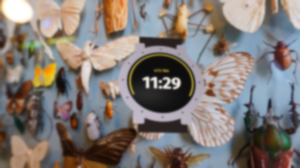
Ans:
11.29
